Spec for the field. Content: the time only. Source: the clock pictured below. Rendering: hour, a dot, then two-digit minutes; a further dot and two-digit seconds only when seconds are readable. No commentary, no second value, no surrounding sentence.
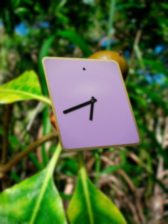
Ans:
6.42
